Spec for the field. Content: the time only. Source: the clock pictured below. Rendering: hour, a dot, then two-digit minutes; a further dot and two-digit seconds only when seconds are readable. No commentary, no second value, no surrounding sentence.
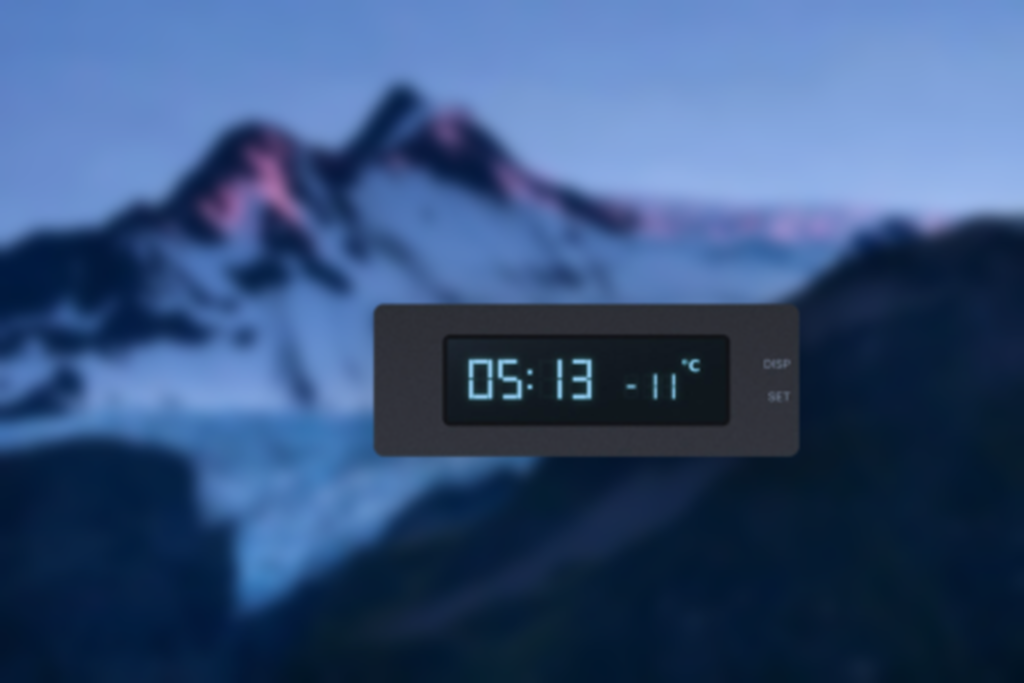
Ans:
5.13
